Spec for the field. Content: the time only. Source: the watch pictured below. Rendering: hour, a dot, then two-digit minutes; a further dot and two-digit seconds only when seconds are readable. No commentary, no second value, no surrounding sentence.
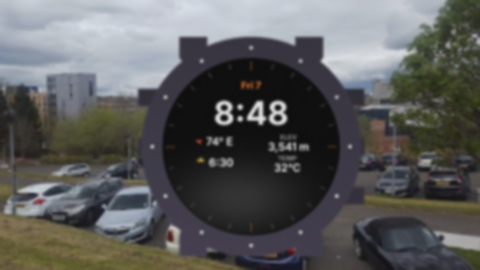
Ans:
8.48
